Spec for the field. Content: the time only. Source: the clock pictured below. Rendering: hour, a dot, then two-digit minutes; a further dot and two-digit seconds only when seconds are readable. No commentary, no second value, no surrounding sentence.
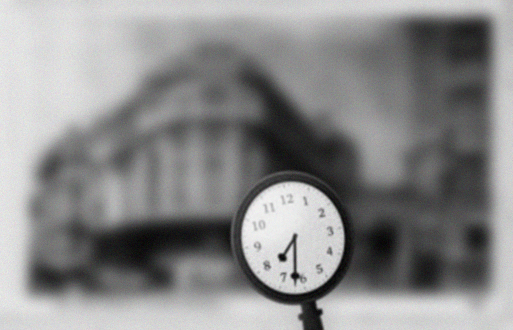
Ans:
7.32
